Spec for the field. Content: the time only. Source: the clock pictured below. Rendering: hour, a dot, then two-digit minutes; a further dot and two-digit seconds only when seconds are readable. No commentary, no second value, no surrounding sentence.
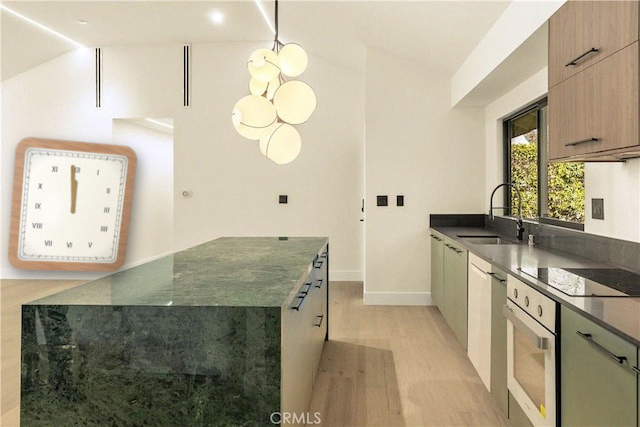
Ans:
11.59
